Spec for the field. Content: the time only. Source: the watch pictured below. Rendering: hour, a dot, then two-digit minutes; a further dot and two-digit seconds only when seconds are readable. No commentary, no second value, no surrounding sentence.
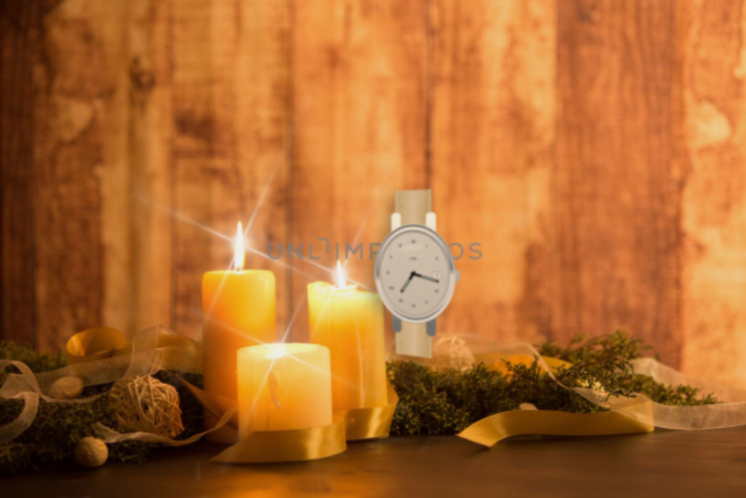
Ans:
7.17
